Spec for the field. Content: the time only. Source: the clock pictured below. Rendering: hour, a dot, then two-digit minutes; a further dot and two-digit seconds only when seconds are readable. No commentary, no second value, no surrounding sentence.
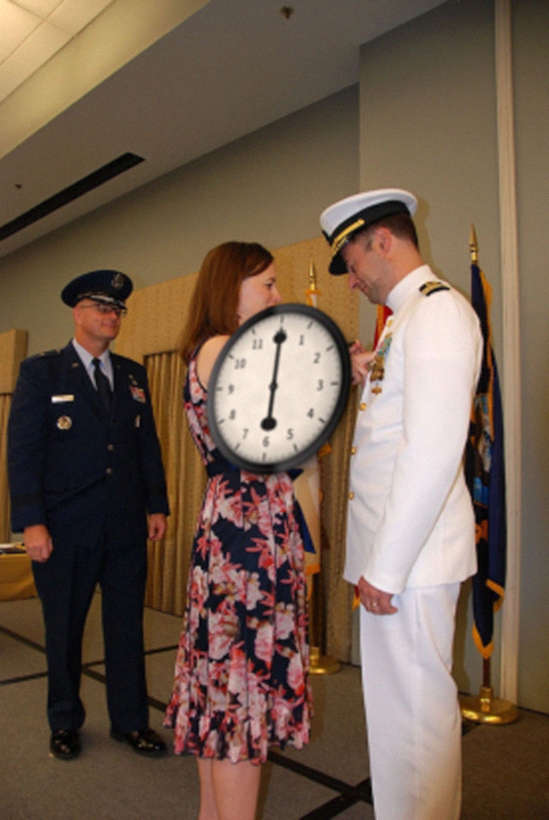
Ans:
6.00
